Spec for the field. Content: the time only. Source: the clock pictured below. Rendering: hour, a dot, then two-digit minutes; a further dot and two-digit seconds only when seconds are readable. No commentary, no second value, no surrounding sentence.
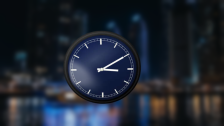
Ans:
3.10
